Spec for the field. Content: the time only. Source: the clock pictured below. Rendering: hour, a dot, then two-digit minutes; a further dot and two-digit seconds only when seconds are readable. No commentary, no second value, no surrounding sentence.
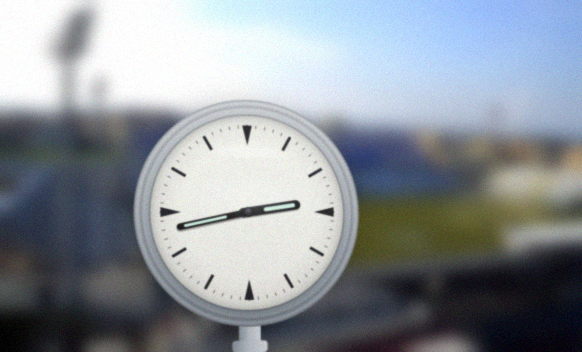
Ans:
2.43
